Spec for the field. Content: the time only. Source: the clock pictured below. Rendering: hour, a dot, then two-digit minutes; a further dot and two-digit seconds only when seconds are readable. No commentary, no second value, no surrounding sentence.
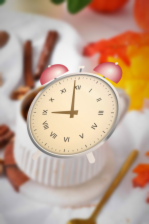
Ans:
8.59
